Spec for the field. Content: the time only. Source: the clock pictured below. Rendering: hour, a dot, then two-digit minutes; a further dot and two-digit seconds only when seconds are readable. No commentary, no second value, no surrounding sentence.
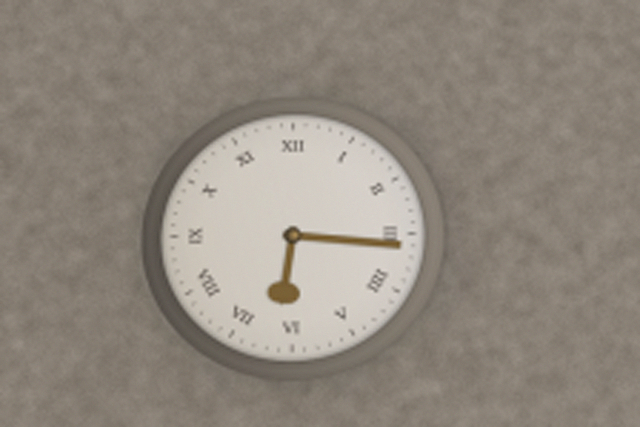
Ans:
6.16
